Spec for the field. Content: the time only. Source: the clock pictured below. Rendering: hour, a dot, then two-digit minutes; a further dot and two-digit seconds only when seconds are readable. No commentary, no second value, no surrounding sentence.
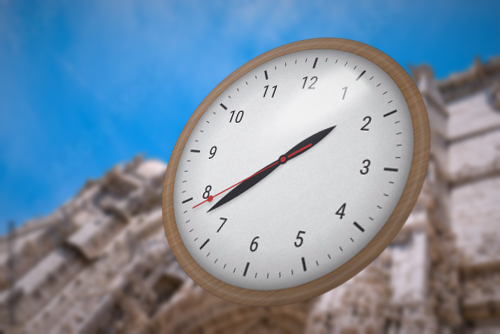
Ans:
1.37.39
